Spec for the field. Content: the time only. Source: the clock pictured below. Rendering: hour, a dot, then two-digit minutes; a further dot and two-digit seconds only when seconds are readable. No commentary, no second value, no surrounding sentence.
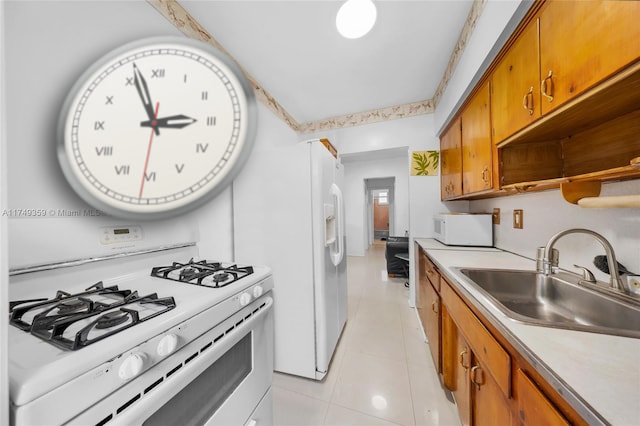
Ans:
2.56.31
